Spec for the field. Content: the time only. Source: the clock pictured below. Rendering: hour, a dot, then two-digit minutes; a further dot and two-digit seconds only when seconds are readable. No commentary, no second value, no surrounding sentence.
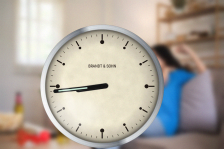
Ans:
8.44
